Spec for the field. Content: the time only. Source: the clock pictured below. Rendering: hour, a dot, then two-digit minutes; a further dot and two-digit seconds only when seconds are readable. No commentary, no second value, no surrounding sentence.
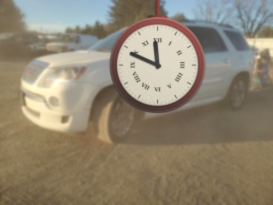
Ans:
11.49
